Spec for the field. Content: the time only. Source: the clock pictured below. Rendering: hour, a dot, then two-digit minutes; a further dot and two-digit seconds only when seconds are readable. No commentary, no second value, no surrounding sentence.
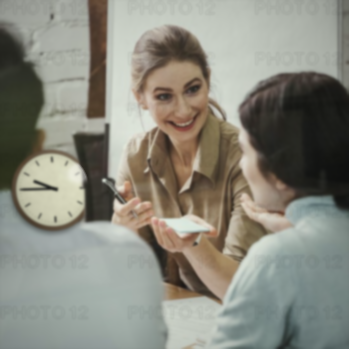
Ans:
9.45
